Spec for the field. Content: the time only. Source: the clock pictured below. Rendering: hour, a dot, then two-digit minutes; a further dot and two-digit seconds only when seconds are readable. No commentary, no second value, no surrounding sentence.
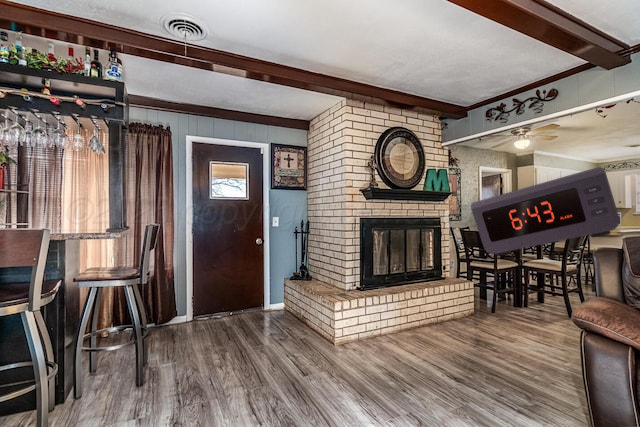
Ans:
6.43
